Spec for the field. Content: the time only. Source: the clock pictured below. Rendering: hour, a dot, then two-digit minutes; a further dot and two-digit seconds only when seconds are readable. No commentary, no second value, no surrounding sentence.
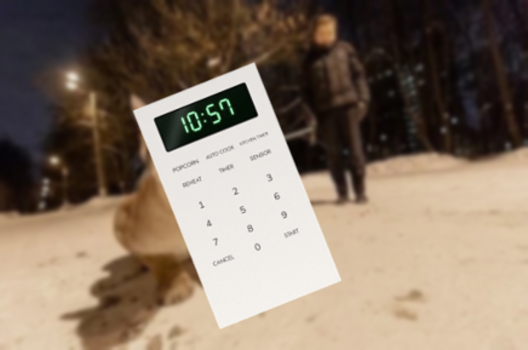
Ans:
10.57
